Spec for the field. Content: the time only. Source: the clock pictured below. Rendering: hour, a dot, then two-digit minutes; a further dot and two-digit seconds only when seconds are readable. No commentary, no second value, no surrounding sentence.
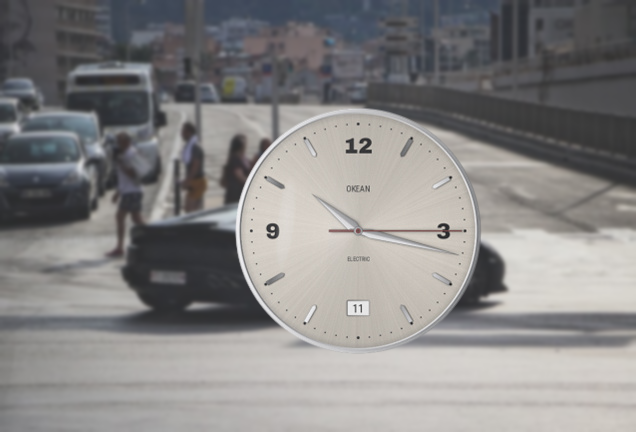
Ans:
10.17.15
